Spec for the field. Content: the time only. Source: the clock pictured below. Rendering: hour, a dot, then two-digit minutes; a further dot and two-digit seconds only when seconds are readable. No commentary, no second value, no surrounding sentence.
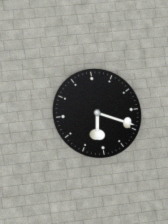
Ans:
6.19
